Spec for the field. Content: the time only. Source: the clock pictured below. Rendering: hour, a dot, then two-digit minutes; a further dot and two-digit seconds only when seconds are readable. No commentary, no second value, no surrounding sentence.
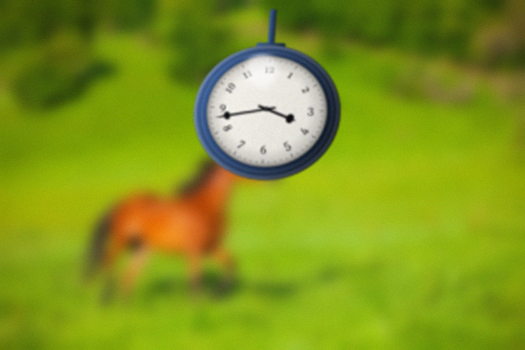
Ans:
3.43
